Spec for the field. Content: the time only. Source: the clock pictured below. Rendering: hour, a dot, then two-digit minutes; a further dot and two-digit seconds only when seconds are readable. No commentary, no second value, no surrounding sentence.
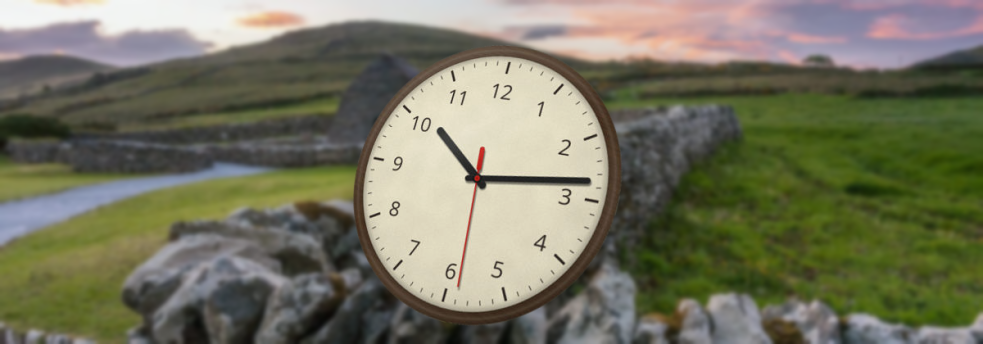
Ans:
10.13.29
